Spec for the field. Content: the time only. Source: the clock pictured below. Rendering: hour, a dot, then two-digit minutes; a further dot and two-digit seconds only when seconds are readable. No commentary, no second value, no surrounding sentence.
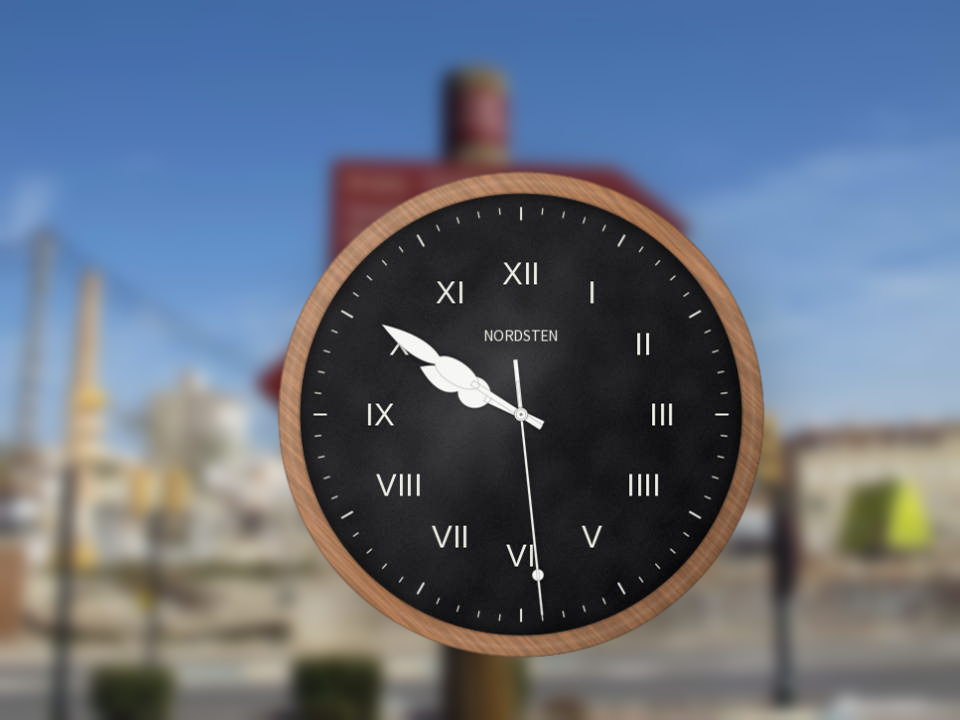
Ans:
9.50.29
